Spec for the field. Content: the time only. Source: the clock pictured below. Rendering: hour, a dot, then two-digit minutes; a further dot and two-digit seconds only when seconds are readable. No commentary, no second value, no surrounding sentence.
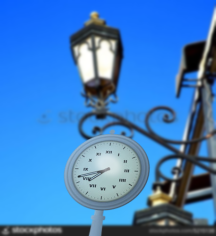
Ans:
7.42
